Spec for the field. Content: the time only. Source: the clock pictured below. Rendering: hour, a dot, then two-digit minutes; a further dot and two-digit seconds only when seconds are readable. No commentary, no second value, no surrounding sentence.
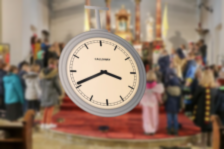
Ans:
3.41
